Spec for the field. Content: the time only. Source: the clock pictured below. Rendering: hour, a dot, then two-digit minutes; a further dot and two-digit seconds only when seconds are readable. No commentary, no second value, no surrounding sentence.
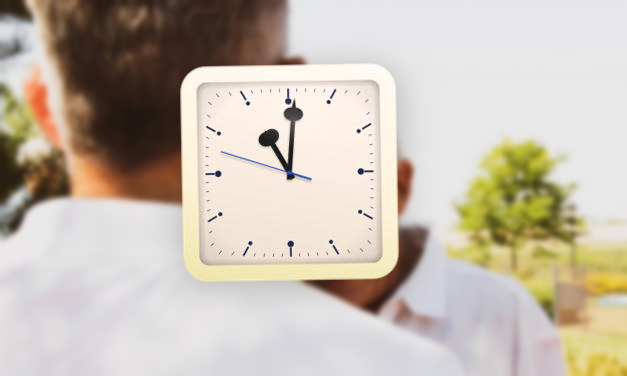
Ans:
11.00.48
